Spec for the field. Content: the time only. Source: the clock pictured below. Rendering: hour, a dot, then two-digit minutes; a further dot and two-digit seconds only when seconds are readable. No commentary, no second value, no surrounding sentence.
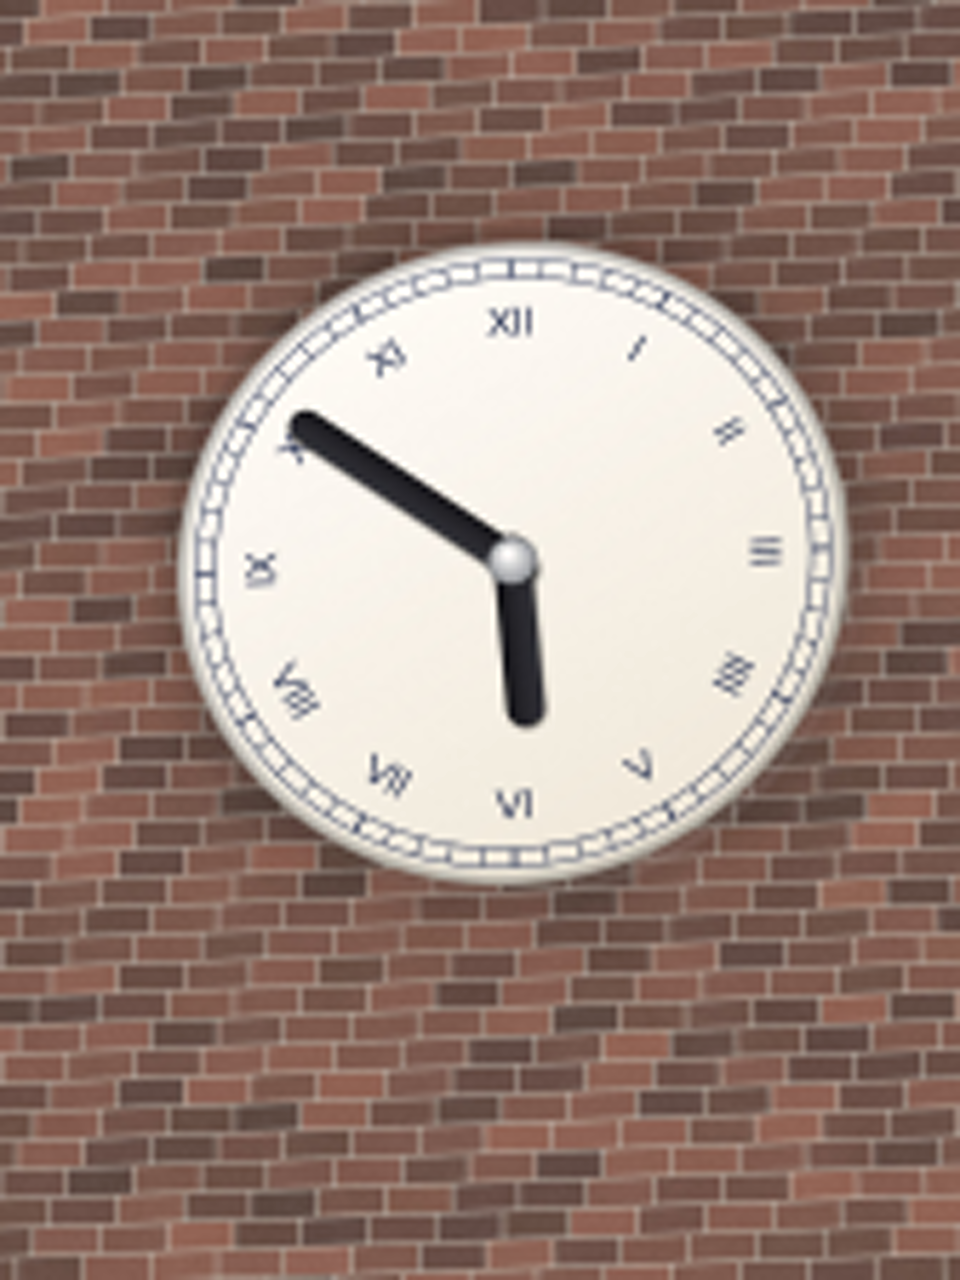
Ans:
5.51
